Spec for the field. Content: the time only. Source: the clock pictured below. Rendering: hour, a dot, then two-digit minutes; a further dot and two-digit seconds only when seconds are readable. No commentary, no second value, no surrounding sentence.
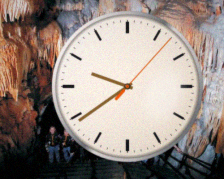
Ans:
9.39.07
